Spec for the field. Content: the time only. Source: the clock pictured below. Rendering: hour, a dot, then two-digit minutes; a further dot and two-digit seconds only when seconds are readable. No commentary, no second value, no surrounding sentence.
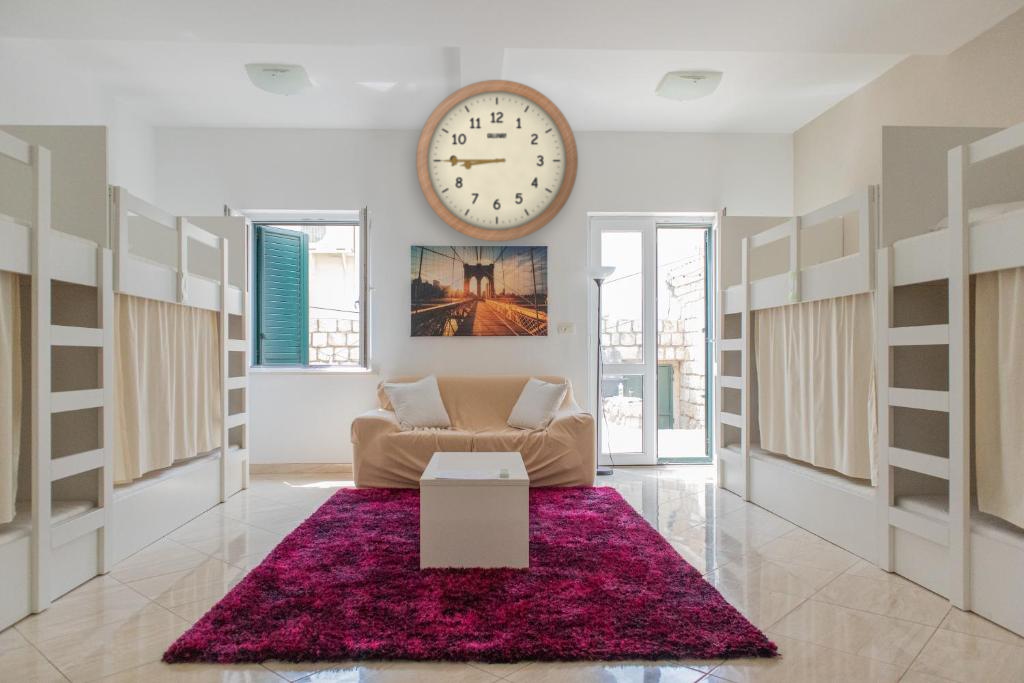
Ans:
8.45
